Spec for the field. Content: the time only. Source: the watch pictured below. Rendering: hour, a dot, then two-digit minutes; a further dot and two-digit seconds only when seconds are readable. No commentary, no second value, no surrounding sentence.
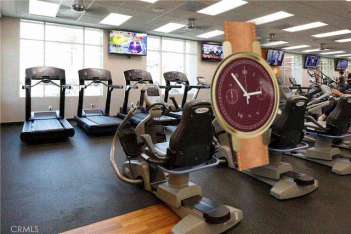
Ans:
2.54
